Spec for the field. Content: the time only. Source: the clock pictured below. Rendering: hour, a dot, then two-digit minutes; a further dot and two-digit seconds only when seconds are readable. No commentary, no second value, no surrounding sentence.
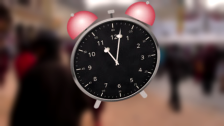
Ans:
11.02
